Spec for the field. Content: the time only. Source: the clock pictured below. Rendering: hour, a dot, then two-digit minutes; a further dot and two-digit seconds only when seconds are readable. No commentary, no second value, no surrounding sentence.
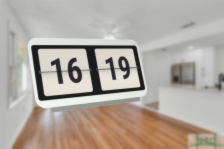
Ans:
16.19
